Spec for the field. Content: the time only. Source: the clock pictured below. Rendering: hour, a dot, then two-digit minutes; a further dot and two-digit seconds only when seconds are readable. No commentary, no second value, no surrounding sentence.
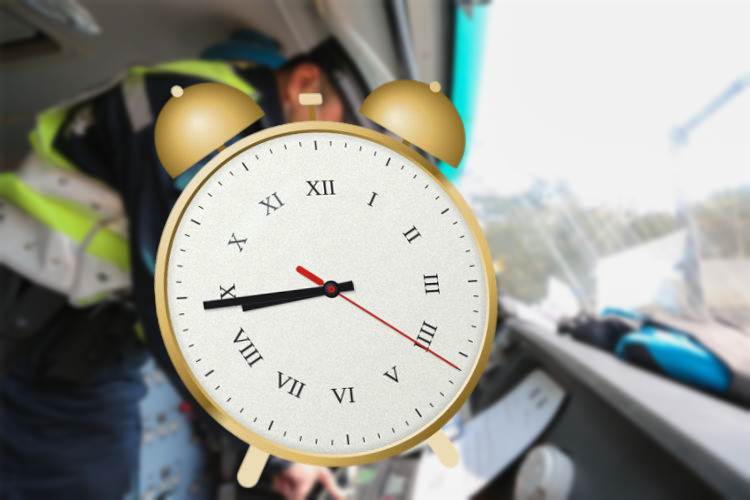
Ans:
8.44.21
